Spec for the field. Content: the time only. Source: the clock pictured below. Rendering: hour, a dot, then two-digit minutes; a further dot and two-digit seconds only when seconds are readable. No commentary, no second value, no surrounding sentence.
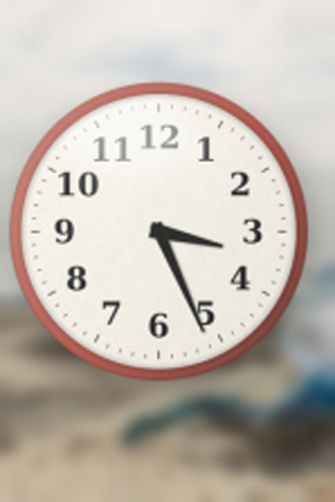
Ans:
3.26
